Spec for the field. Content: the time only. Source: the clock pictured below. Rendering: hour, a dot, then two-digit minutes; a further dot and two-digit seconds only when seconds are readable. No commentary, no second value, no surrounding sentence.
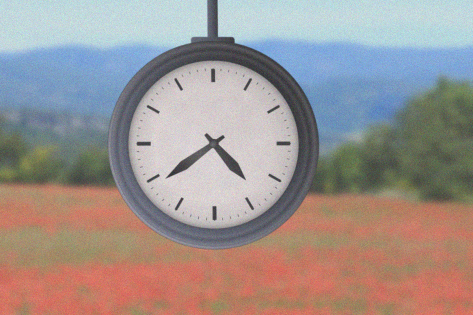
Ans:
4.39
